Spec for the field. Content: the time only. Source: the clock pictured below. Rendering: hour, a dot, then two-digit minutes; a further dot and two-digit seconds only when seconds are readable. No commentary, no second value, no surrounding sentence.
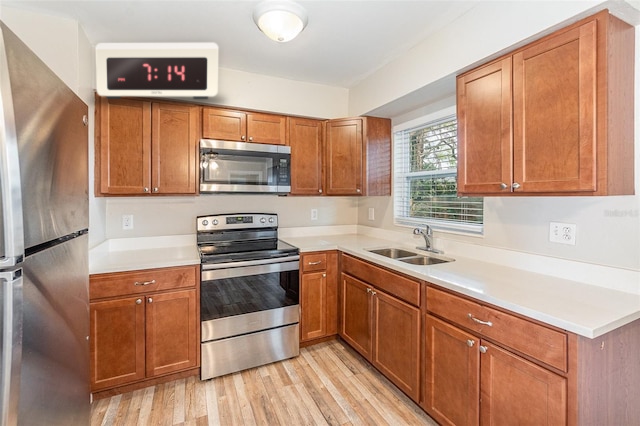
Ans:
7.14
